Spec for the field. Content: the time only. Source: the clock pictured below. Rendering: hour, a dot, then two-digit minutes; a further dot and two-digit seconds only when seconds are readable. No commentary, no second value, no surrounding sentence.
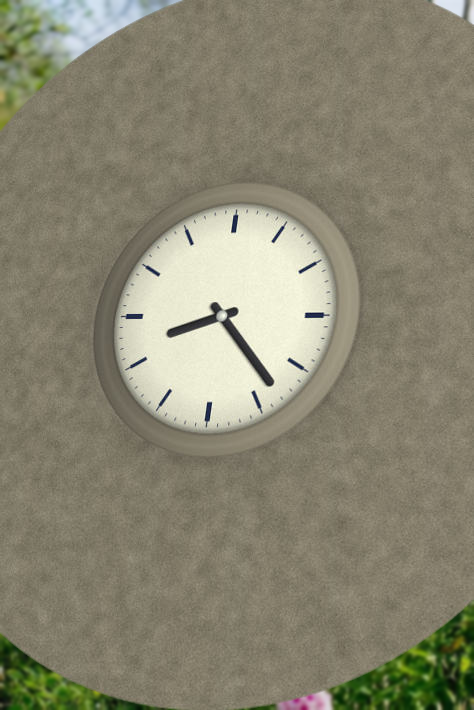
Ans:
8.23
